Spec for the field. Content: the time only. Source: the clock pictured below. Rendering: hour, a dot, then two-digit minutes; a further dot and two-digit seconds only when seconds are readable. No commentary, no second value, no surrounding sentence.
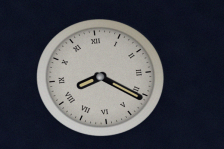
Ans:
8.21
